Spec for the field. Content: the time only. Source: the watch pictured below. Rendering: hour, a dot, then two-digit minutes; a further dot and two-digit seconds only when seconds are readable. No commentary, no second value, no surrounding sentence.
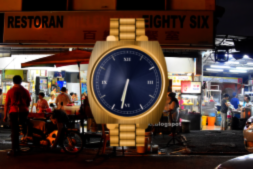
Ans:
6.32
